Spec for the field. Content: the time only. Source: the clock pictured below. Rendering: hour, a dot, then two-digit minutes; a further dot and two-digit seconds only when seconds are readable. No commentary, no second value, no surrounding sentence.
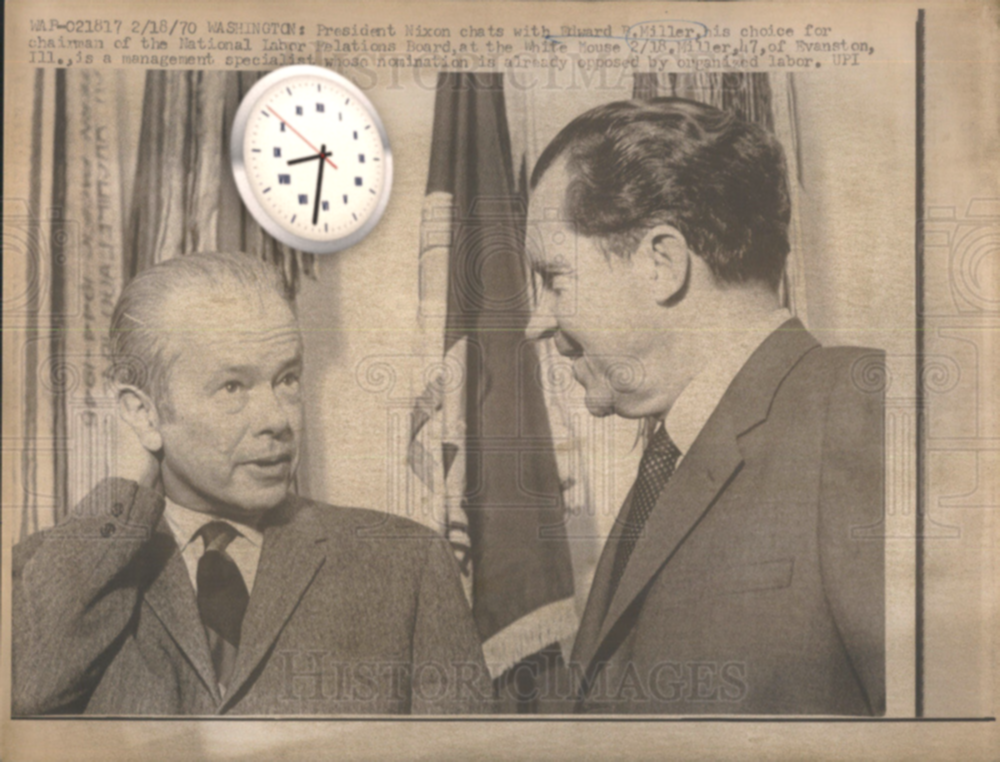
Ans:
8.31.51
